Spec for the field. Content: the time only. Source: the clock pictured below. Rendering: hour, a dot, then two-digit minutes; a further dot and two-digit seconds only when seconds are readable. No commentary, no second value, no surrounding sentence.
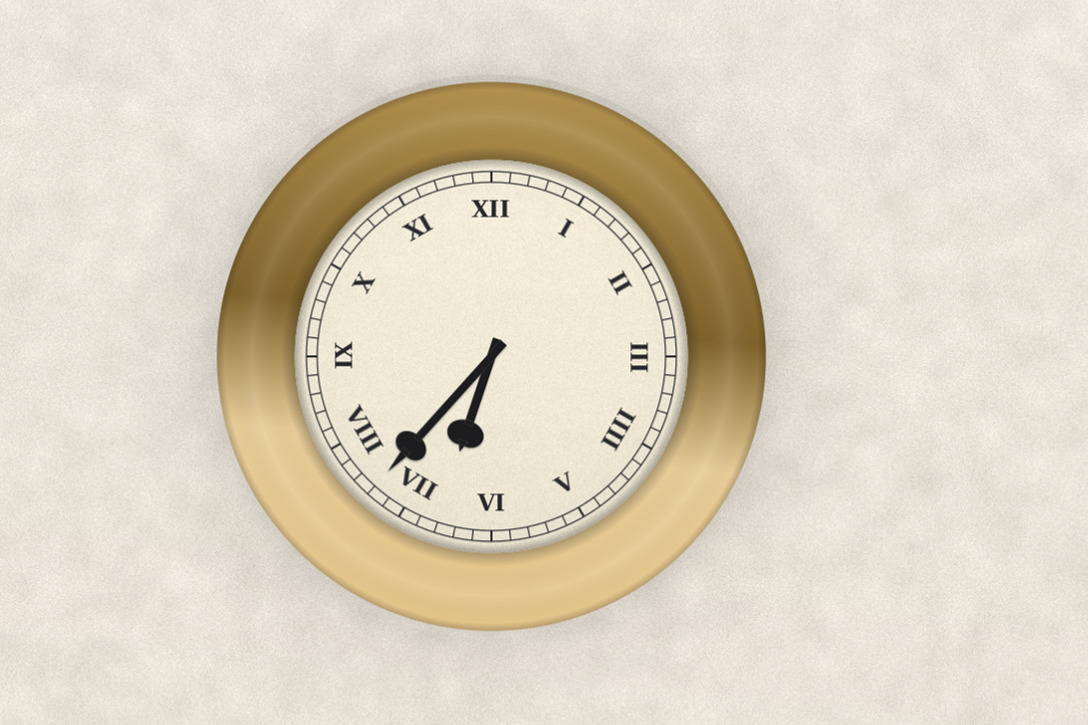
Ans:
6.37
